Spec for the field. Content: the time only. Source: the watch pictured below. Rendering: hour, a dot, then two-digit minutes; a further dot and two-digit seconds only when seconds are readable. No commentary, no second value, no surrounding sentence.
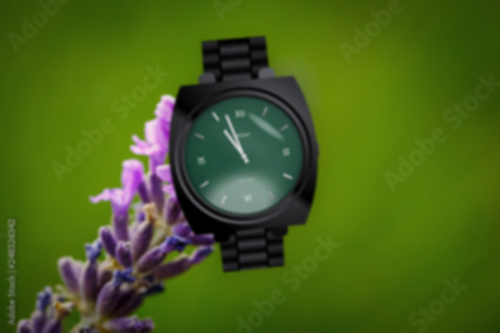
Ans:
10.57
